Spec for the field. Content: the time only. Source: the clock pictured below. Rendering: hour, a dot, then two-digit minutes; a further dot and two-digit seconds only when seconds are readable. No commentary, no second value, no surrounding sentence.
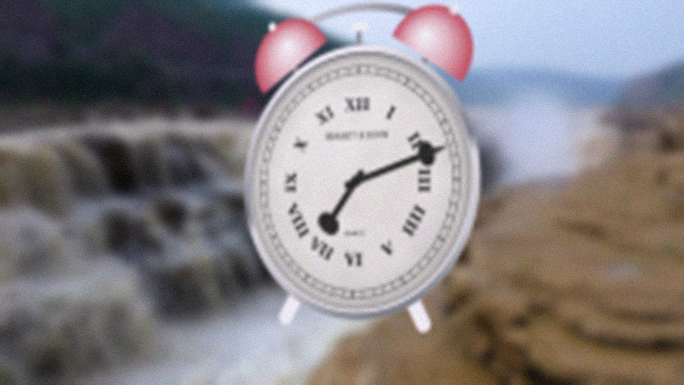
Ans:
7.12
